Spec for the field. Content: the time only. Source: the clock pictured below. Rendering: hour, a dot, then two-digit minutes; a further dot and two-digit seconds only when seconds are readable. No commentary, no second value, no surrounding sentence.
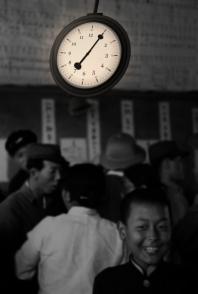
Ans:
7.05
